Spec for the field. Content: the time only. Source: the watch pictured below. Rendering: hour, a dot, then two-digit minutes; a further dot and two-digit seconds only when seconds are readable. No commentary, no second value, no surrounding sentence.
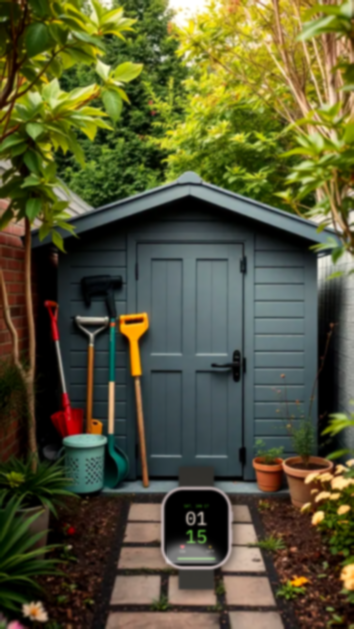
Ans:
1.15
